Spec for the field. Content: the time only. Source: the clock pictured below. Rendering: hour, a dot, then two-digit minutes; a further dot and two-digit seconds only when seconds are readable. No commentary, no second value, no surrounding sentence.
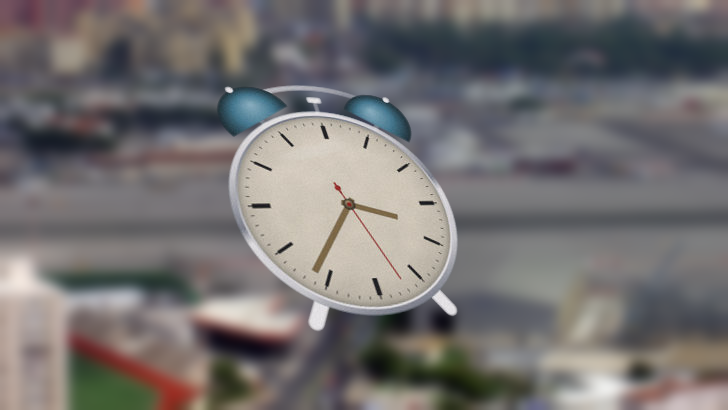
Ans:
3.36.27
